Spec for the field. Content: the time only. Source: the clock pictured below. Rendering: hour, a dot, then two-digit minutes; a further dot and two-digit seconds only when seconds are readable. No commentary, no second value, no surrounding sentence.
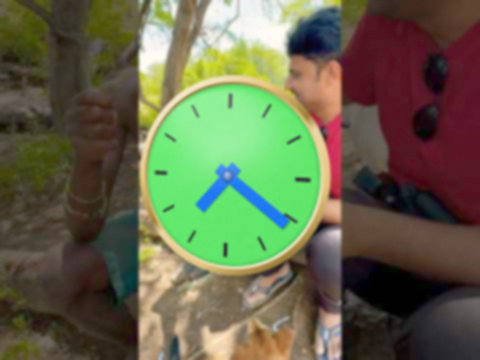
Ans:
7.21
